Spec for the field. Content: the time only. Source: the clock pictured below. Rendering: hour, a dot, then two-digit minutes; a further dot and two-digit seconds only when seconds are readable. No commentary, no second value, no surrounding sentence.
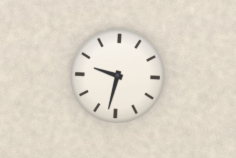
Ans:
9.32
